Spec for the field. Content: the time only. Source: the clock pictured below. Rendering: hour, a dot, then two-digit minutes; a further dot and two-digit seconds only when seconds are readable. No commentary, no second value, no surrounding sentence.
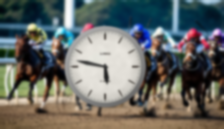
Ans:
5.47
